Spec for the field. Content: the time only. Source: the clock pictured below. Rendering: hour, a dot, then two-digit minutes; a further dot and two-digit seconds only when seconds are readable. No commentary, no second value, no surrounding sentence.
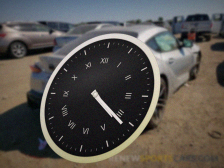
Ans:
4.21
